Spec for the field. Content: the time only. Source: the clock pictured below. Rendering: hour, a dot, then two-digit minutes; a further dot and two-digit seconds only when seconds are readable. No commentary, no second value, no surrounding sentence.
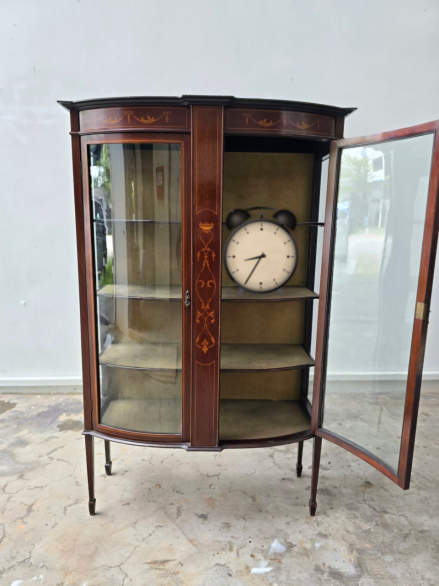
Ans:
8.35
